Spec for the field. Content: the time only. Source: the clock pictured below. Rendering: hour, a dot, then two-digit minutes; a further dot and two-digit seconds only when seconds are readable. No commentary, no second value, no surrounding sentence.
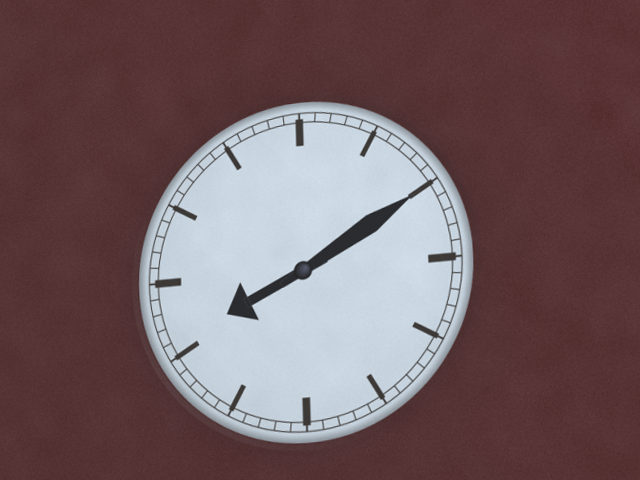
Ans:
8.10
